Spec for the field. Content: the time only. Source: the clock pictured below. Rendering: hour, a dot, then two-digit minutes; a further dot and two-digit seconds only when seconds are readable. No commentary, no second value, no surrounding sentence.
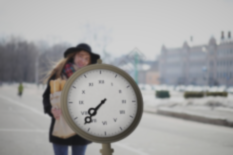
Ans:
7.37
